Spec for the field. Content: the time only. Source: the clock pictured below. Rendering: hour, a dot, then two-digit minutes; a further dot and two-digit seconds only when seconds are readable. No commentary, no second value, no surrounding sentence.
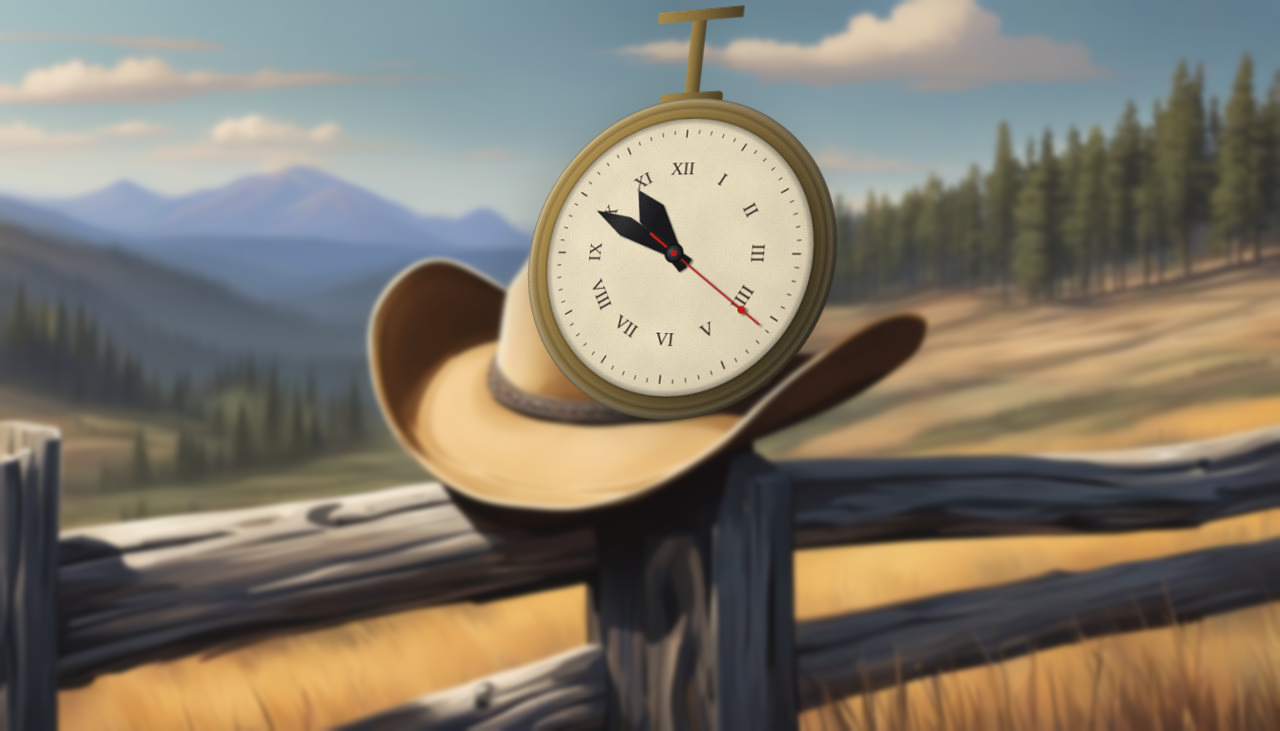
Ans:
10.49.21
